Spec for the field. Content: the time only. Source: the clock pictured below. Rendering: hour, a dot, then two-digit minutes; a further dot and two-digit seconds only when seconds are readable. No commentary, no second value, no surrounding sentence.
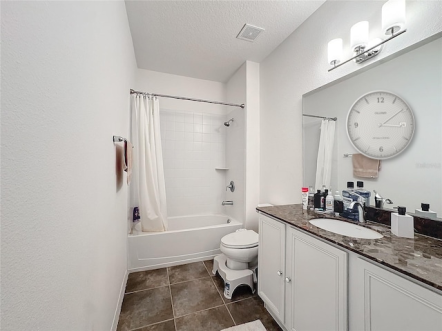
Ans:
3.09
